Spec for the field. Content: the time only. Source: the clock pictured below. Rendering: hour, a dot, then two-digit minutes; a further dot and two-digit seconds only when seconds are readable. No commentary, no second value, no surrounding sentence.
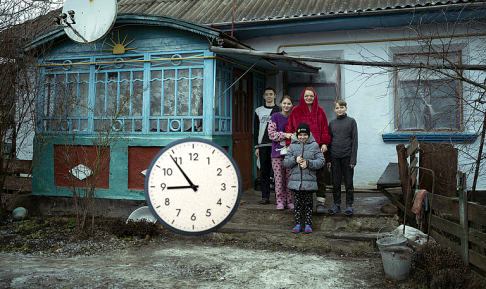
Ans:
8.54
